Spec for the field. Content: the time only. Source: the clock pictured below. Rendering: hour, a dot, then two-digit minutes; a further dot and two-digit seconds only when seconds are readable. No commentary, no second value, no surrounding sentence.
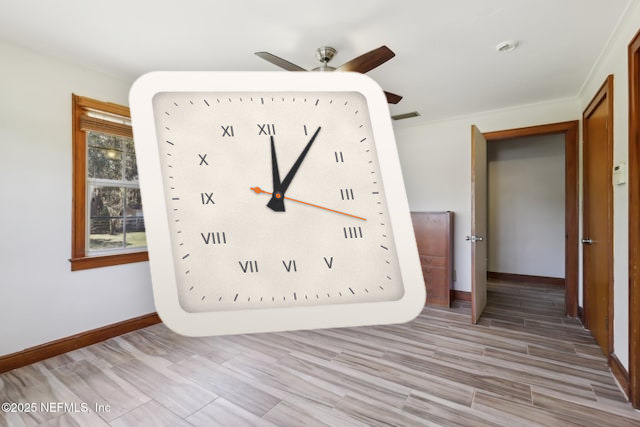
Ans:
12.06.18
